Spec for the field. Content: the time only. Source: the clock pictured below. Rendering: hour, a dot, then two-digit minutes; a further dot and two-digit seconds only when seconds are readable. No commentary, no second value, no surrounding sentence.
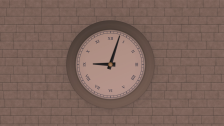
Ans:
9.03
